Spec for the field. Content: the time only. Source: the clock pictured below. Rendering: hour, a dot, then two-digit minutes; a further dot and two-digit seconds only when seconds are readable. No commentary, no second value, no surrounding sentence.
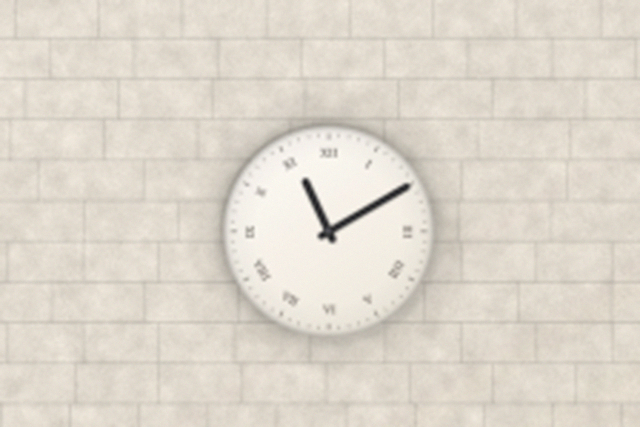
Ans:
11.10
